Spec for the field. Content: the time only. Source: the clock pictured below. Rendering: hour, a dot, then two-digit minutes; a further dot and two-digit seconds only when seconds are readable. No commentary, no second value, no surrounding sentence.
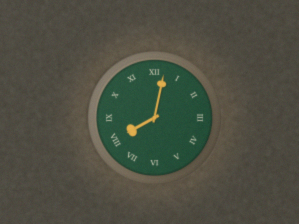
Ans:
8.02
